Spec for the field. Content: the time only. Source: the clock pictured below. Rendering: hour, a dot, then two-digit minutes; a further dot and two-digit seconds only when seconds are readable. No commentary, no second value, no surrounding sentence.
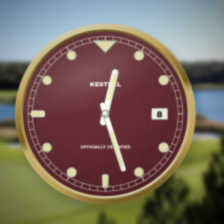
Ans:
12.27
